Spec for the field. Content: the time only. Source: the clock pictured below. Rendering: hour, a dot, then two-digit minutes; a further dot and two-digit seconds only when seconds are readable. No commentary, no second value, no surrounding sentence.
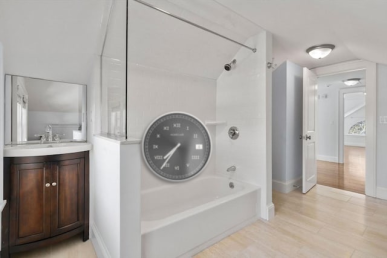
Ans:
7.36
